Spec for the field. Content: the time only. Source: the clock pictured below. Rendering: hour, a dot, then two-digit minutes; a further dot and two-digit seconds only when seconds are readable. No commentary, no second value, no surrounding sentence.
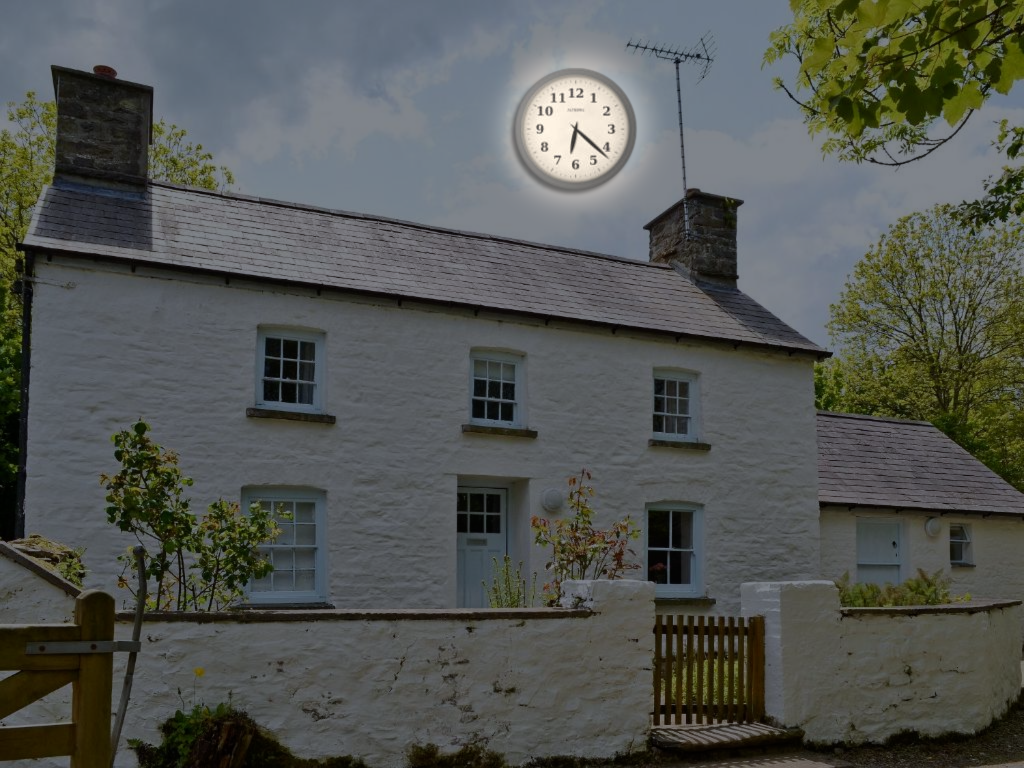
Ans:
6.22
